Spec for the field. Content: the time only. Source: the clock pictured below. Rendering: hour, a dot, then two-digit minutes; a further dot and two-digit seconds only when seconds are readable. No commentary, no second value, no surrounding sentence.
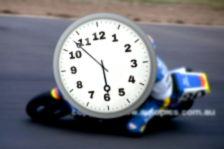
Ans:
5.53
